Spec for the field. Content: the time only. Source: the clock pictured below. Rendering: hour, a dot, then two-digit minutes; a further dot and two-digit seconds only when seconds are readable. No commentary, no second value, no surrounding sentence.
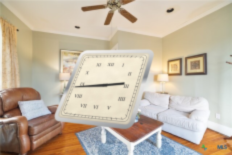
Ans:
2.44
